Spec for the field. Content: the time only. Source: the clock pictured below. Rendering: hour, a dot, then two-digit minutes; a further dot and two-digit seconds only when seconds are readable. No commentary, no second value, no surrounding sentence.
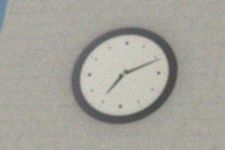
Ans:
7.11
